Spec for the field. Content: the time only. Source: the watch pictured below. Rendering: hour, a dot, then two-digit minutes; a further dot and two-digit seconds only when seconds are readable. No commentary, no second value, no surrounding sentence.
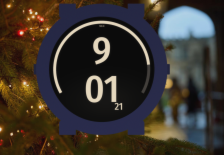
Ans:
9.01.21
